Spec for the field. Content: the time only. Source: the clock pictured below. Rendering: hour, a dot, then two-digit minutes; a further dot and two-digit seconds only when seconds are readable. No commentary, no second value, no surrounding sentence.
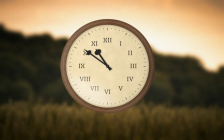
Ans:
10.51
